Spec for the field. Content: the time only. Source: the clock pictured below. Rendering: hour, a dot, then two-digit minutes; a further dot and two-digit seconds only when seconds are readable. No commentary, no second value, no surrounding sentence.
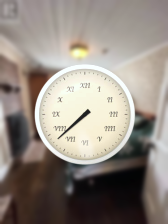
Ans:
7.38
